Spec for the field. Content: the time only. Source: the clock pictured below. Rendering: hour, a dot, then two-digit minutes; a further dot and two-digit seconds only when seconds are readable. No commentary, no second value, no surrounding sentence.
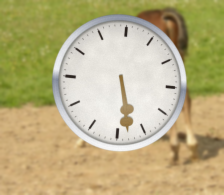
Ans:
5.28
